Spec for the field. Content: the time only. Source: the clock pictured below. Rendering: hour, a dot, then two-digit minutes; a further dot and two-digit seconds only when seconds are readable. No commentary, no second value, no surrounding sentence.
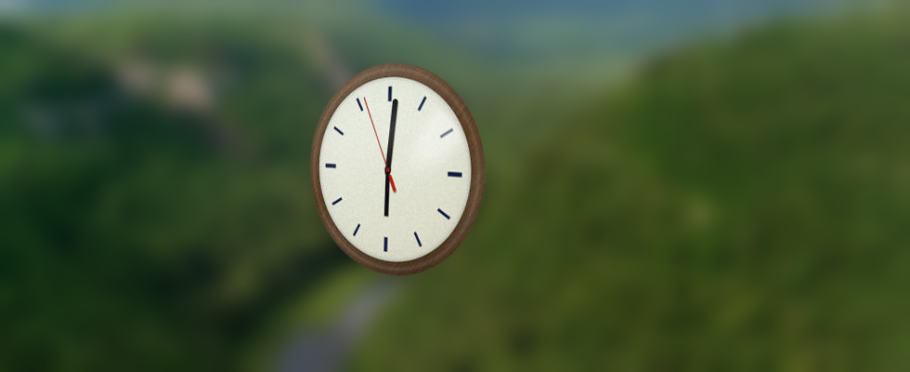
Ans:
6.00.56
